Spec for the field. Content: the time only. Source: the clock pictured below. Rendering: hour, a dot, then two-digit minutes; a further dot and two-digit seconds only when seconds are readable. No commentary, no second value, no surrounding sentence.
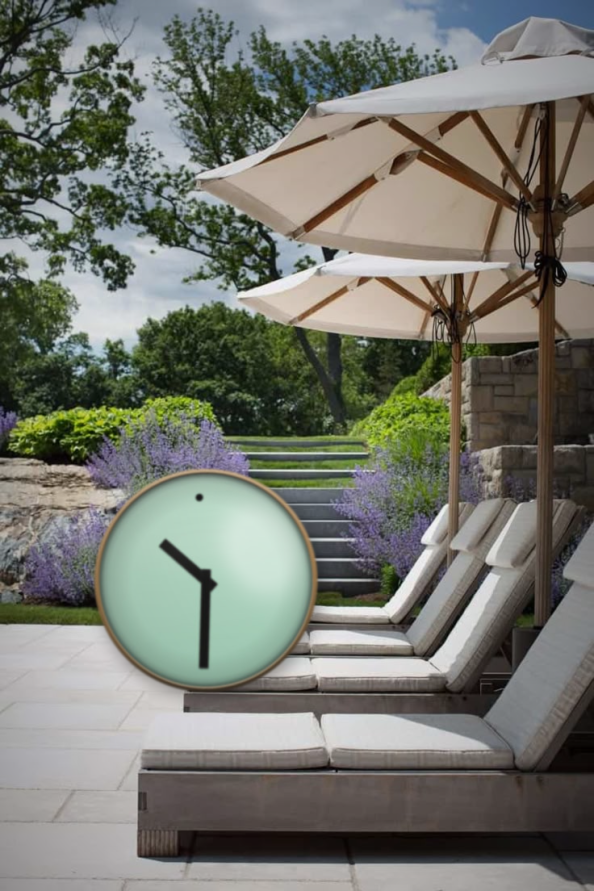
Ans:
10.31
